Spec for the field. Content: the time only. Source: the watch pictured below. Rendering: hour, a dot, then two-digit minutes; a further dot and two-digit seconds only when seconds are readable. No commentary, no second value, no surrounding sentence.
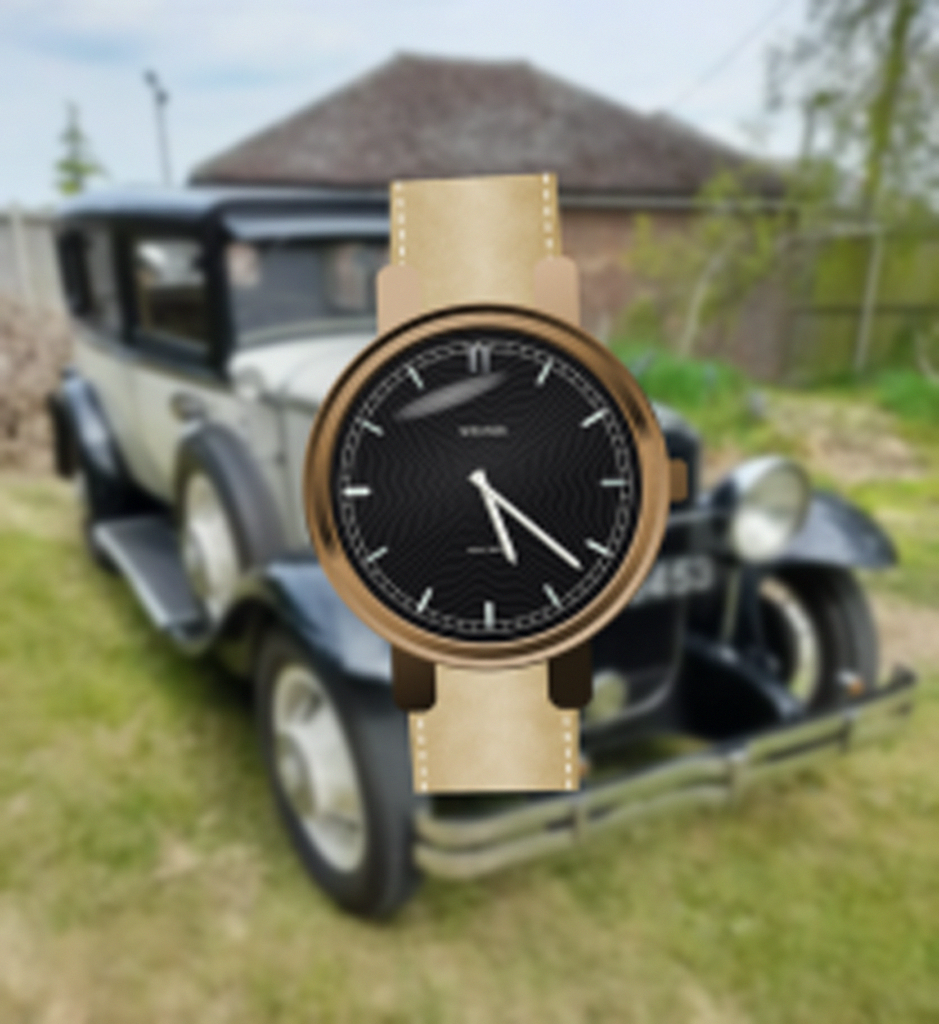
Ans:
5.22
